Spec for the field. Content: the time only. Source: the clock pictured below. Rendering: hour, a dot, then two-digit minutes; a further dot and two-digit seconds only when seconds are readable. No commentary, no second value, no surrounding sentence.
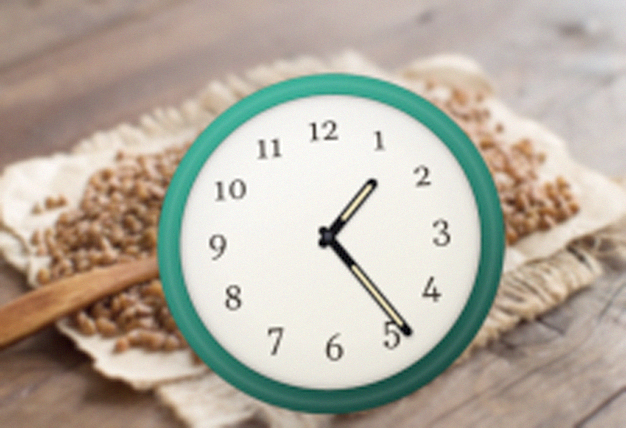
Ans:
1.24
